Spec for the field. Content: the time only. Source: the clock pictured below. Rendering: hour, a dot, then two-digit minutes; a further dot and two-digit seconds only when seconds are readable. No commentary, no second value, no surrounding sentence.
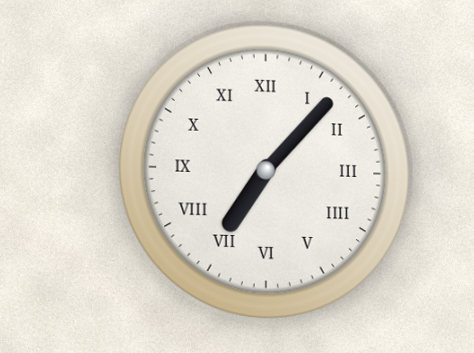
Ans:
7.07
